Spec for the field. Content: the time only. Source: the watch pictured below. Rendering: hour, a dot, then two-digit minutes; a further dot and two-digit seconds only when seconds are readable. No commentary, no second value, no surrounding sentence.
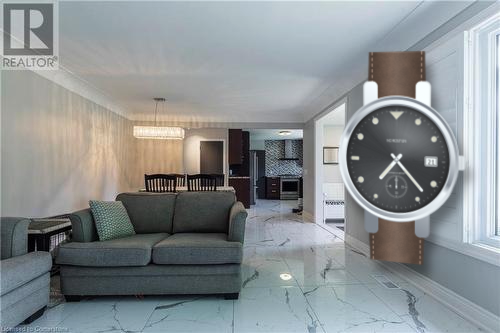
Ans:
7.23
